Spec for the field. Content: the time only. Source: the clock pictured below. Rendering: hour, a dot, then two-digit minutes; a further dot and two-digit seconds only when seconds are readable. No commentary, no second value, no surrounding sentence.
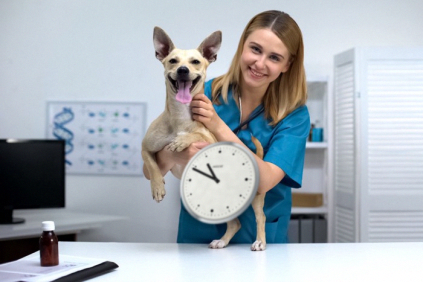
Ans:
10.49
